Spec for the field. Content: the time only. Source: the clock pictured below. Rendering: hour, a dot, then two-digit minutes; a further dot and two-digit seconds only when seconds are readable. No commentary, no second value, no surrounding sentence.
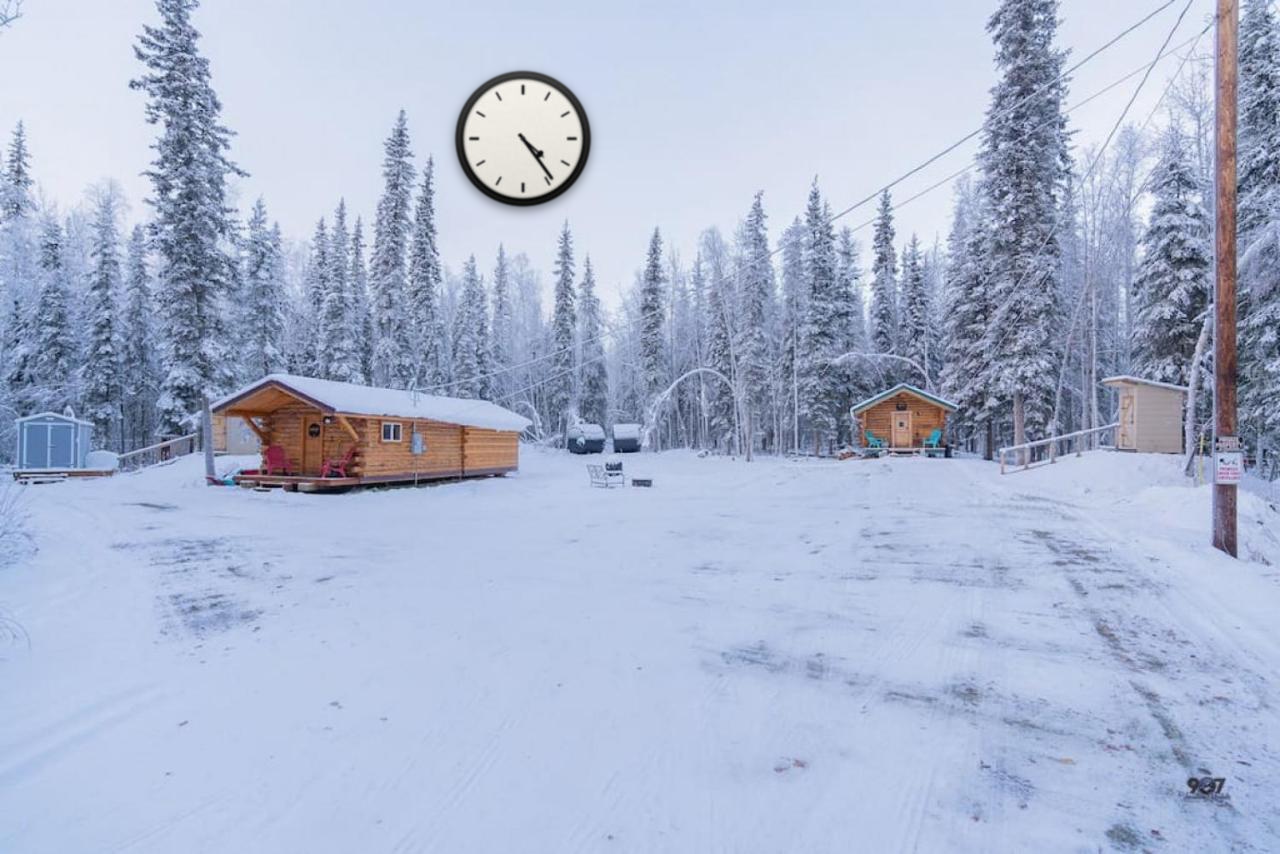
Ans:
4.24
